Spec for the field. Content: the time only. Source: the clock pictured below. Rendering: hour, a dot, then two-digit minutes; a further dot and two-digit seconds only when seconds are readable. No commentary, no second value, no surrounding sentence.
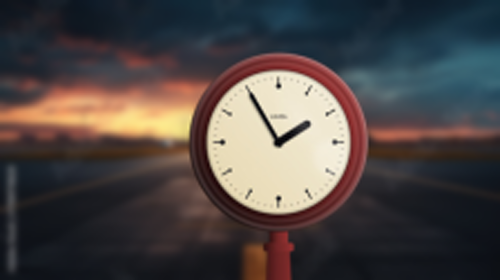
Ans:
1.55
